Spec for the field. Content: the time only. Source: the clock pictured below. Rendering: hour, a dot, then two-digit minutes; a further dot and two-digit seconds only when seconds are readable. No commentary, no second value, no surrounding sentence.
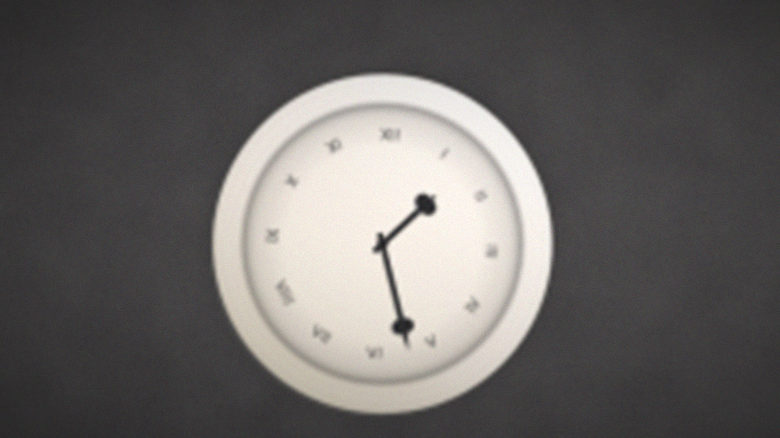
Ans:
1.27
